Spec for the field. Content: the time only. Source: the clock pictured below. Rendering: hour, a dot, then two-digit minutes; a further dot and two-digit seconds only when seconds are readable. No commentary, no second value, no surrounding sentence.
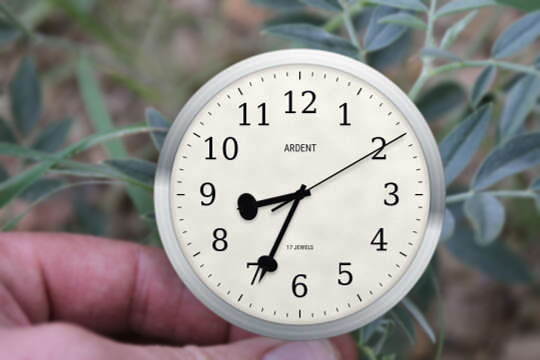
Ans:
8.34.10
